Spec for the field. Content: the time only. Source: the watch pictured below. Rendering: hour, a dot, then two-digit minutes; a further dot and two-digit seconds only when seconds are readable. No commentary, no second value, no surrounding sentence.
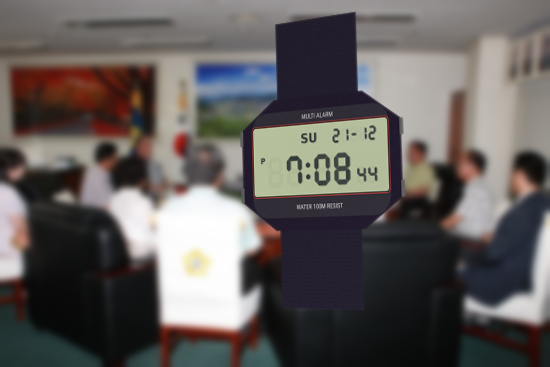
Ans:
7.08.44
